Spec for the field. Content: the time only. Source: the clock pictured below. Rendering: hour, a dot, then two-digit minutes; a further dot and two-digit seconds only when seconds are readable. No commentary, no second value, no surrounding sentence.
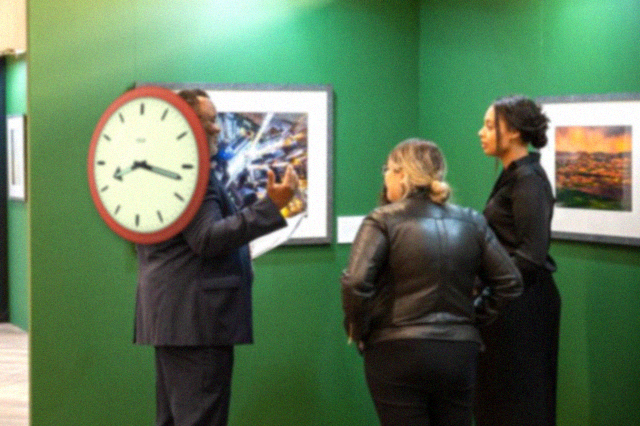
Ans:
8.17
